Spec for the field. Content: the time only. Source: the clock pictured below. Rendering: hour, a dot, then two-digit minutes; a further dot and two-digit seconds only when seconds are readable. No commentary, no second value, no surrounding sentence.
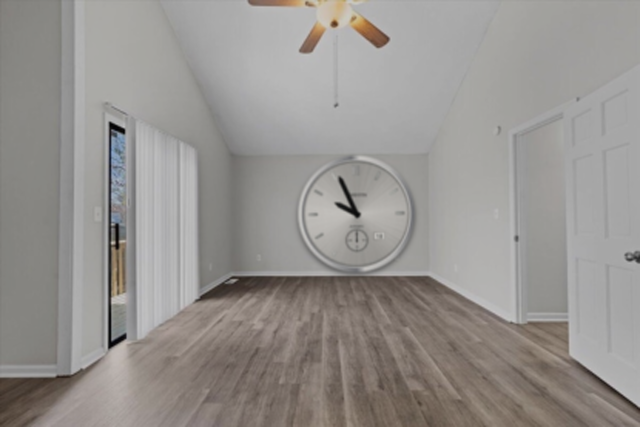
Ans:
9.56
